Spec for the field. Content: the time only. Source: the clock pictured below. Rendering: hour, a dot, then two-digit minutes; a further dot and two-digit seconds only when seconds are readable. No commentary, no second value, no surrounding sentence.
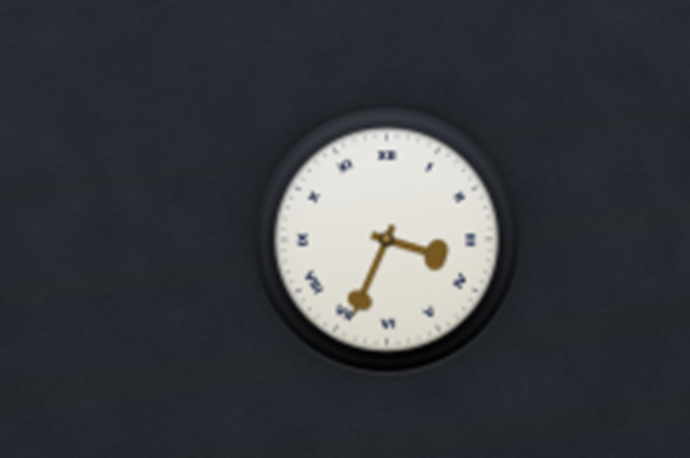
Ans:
3.34
